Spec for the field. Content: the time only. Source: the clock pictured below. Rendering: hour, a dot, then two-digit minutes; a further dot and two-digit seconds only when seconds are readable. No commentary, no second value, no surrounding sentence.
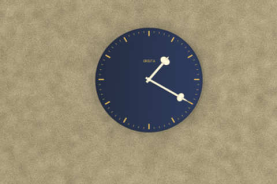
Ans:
1.20
